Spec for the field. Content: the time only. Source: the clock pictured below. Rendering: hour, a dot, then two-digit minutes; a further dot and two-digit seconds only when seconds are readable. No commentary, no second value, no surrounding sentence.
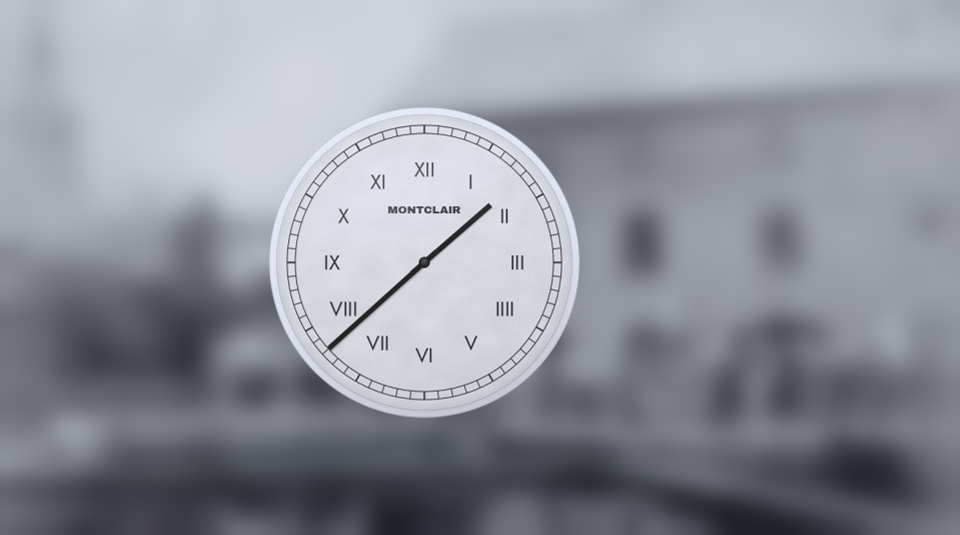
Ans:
1.38
